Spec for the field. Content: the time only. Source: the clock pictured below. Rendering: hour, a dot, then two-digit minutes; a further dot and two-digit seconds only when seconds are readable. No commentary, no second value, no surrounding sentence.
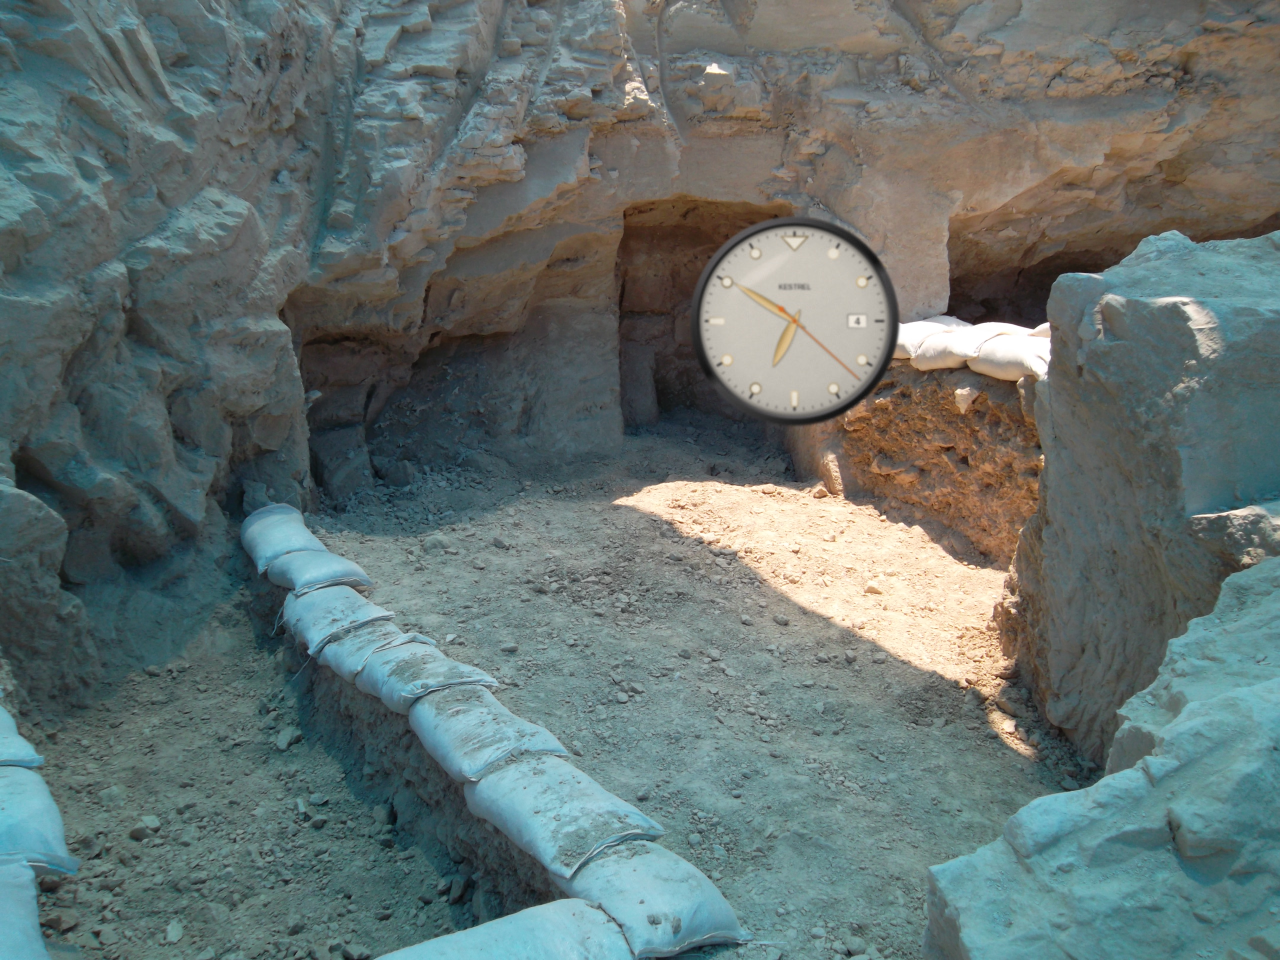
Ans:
6.50.22
